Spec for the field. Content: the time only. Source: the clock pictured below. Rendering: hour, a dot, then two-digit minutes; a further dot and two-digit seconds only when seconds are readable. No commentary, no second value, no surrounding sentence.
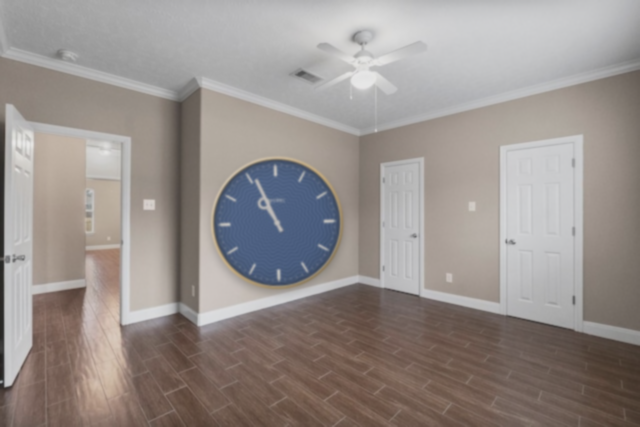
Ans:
10.56
